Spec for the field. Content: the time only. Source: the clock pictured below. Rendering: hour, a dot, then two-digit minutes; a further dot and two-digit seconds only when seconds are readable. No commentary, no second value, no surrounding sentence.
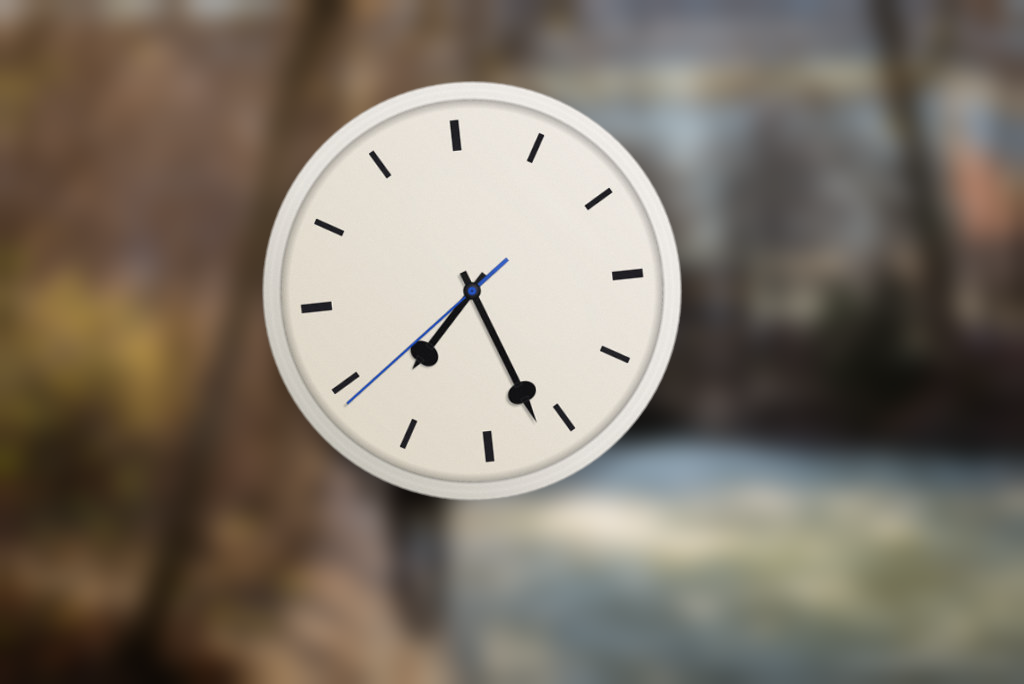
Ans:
7.26.39
